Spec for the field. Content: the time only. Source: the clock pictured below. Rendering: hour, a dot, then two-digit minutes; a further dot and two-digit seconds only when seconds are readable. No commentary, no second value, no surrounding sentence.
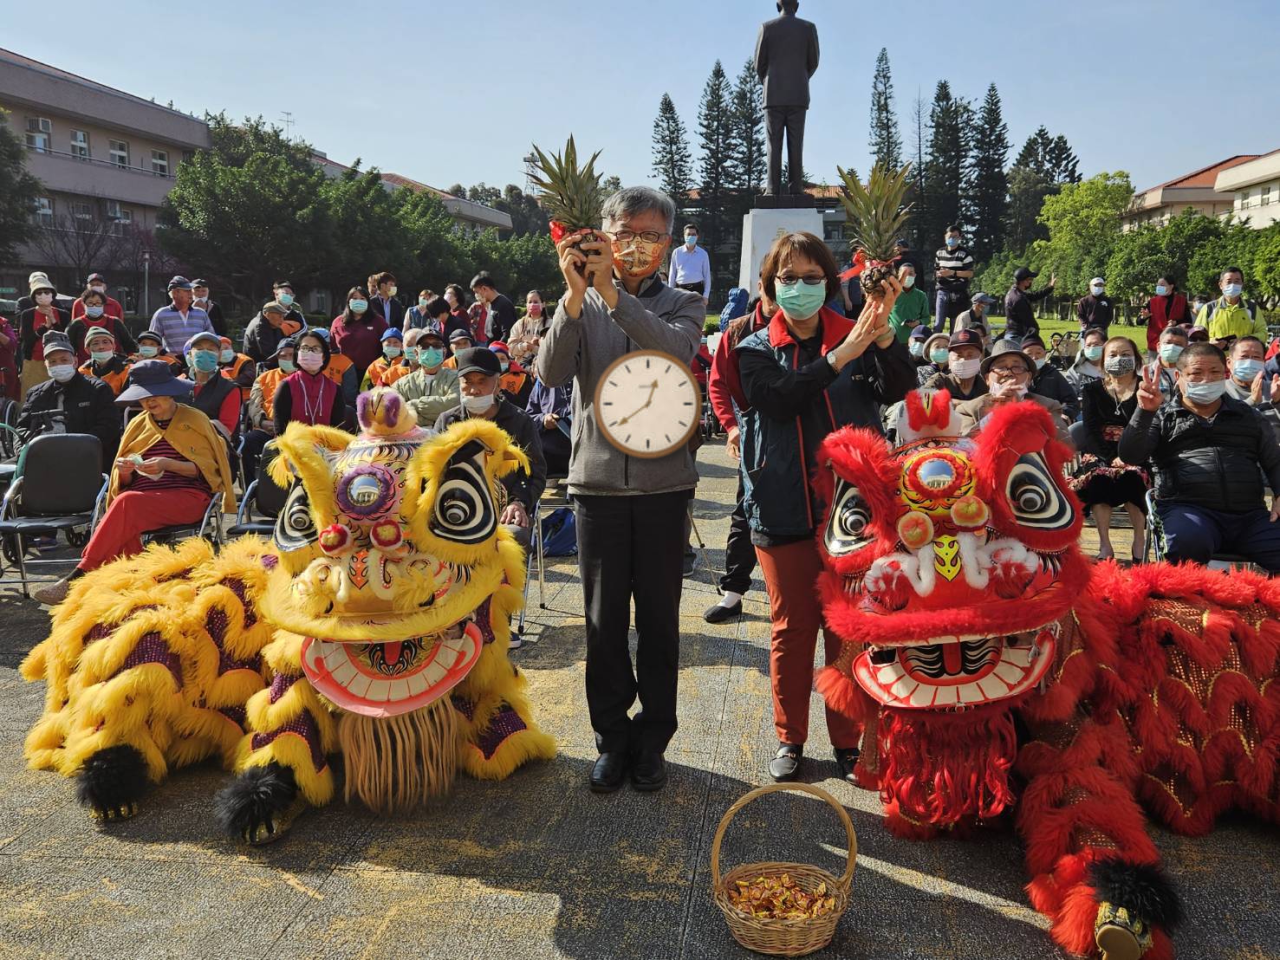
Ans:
12.39
